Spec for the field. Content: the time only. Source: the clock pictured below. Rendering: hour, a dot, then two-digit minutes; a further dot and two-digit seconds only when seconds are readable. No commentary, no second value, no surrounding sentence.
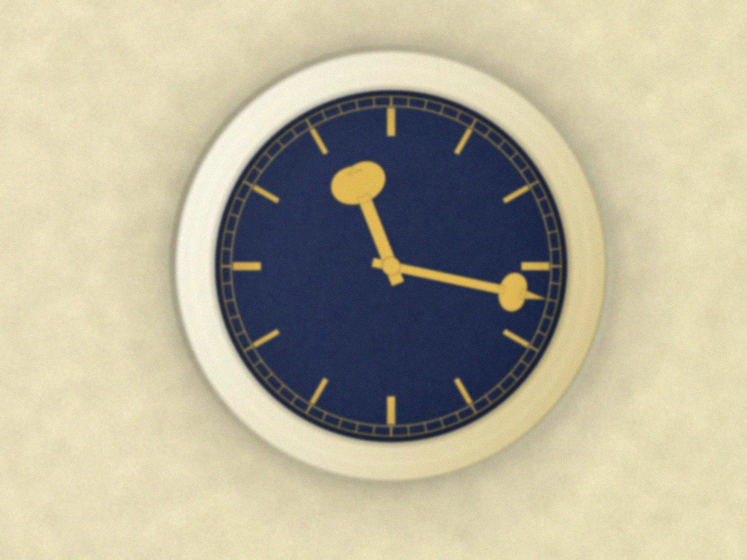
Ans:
11.17
